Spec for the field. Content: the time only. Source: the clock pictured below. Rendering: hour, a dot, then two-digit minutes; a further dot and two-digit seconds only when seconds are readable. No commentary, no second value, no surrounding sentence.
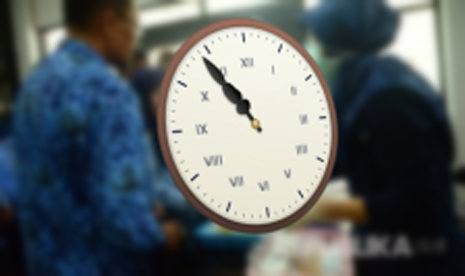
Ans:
10.54
